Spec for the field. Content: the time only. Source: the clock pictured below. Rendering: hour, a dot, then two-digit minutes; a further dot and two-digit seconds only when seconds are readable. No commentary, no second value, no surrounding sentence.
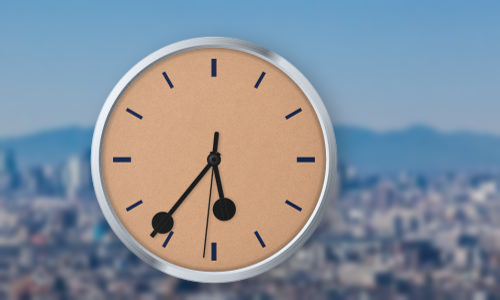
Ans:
5.36.31
